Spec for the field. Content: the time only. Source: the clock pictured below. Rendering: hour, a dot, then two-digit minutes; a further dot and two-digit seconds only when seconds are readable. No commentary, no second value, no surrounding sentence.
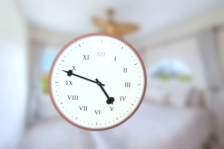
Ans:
4.48
